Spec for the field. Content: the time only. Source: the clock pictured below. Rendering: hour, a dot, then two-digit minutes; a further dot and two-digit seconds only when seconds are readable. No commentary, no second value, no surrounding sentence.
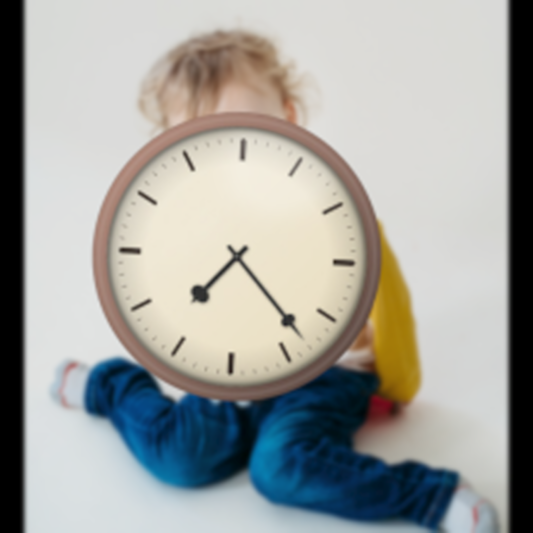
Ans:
7.23
